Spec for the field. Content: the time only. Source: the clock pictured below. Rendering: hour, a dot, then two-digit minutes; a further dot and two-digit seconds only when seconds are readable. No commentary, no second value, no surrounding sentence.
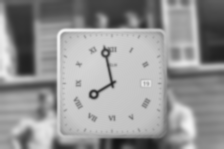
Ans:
7.58
